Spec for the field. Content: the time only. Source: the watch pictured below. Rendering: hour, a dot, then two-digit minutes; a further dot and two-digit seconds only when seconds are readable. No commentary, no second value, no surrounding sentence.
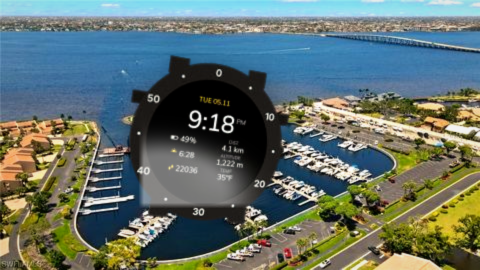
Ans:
9.18
